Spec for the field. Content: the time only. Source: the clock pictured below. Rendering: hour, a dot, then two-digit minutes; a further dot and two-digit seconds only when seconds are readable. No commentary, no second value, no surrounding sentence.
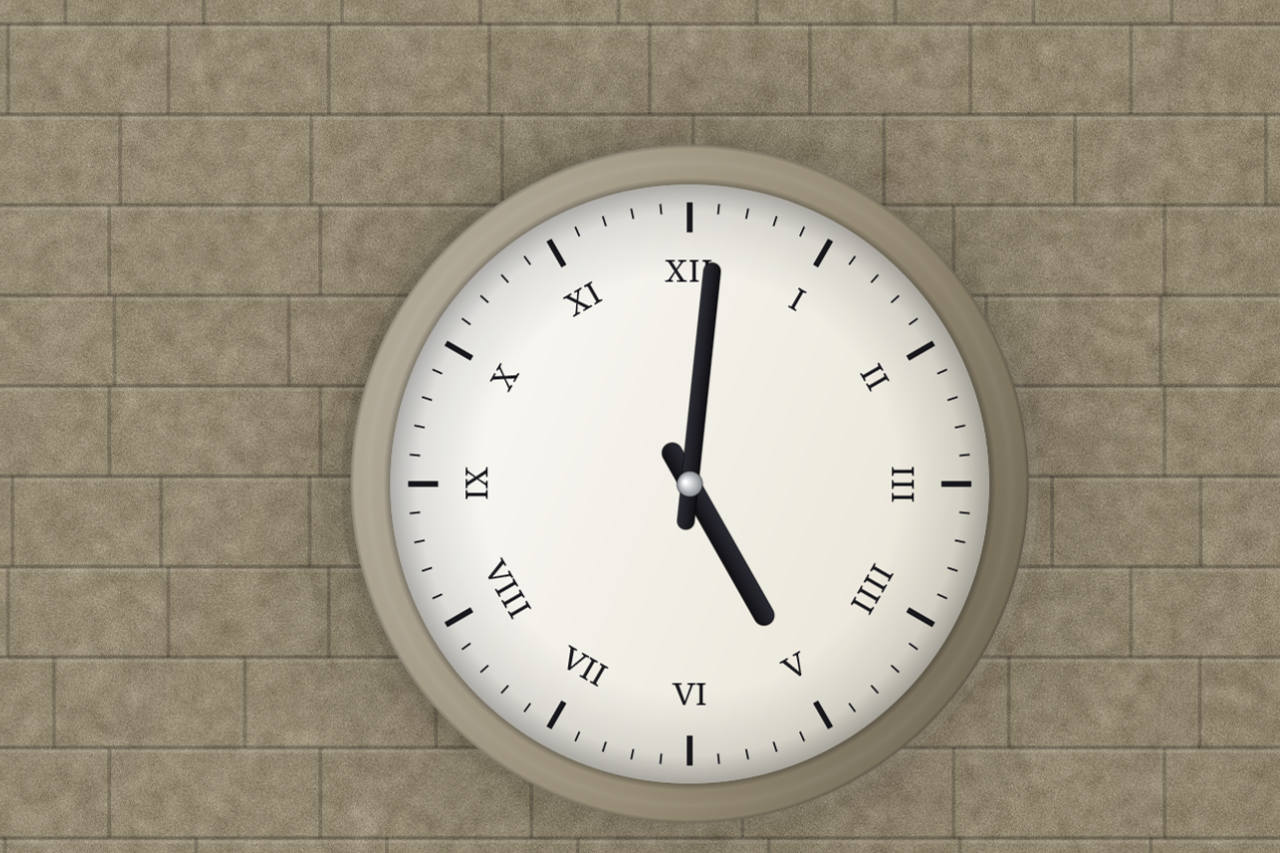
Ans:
5.01
